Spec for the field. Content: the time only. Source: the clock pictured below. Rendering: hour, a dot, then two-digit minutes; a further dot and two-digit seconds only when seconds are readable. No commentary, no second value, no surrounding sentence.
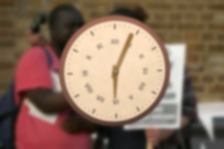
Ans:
6.04
